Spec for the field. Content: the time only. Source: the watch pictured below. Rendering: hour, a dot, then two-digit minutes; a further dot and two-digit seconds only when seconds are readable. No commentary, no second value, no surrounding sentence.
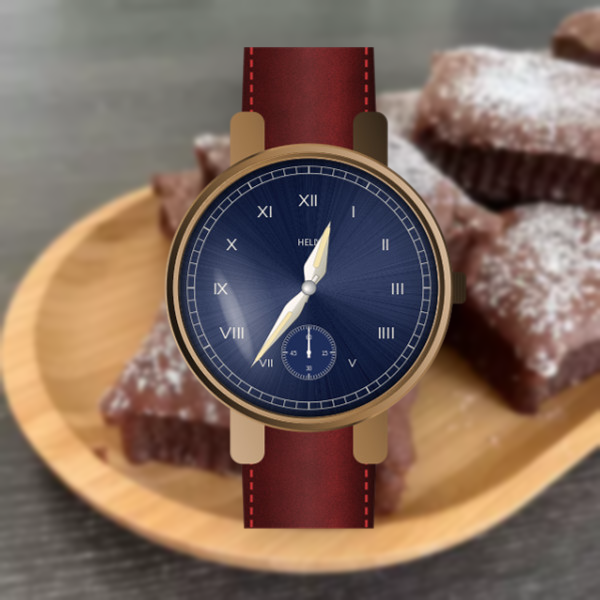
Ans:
12.36
